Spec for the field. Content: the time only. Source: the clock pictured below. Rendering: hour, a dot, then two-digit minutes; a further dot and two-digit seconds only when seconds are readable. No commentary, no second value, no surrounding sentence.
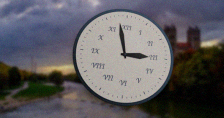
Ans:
2.58
